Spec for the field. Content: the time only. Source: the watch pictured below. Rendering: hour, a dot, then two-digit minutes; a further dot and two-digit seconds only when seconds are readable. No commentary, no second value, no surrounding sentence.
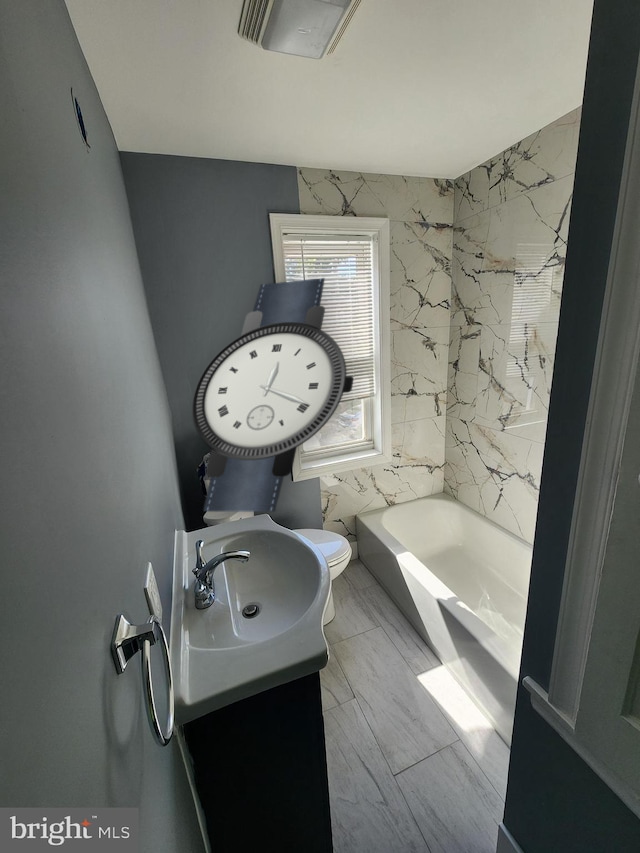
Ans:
12.19
